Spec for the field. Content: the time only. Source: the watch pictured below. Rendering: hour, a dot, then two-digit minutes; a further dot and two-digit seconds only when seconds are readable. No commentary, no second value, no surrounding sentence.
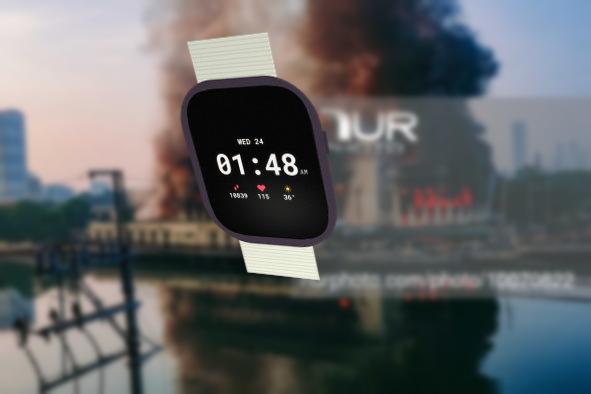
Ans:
1.48
